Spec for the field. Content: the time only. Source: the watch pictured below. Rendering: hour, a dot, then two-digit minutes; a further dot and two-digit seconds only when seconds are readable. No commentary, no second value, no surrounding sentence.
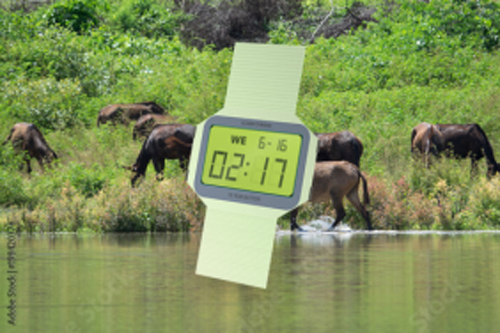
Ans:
2.17
